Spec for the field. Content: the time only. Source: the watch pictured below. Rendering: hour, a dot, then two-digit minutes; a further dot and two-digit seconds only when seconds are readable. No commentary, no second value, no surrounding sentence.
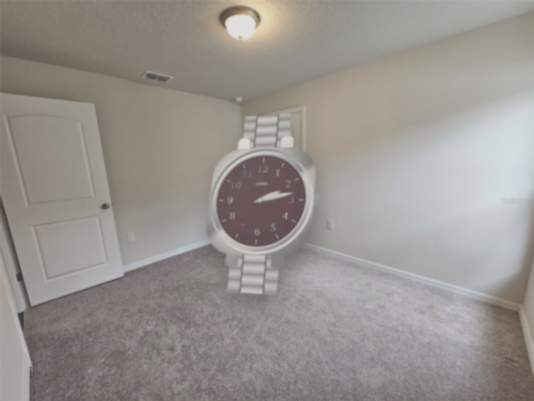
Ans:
2.13
